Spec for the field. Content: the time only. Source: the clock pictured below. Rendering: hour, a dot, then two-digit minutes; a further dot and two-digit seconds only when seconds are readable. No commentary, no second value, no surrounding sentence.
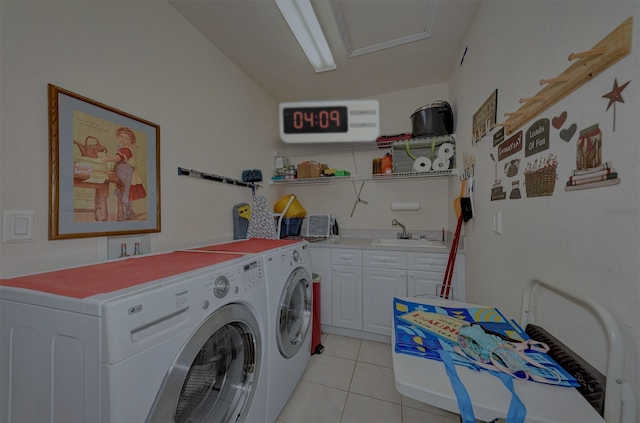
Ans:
4.09
